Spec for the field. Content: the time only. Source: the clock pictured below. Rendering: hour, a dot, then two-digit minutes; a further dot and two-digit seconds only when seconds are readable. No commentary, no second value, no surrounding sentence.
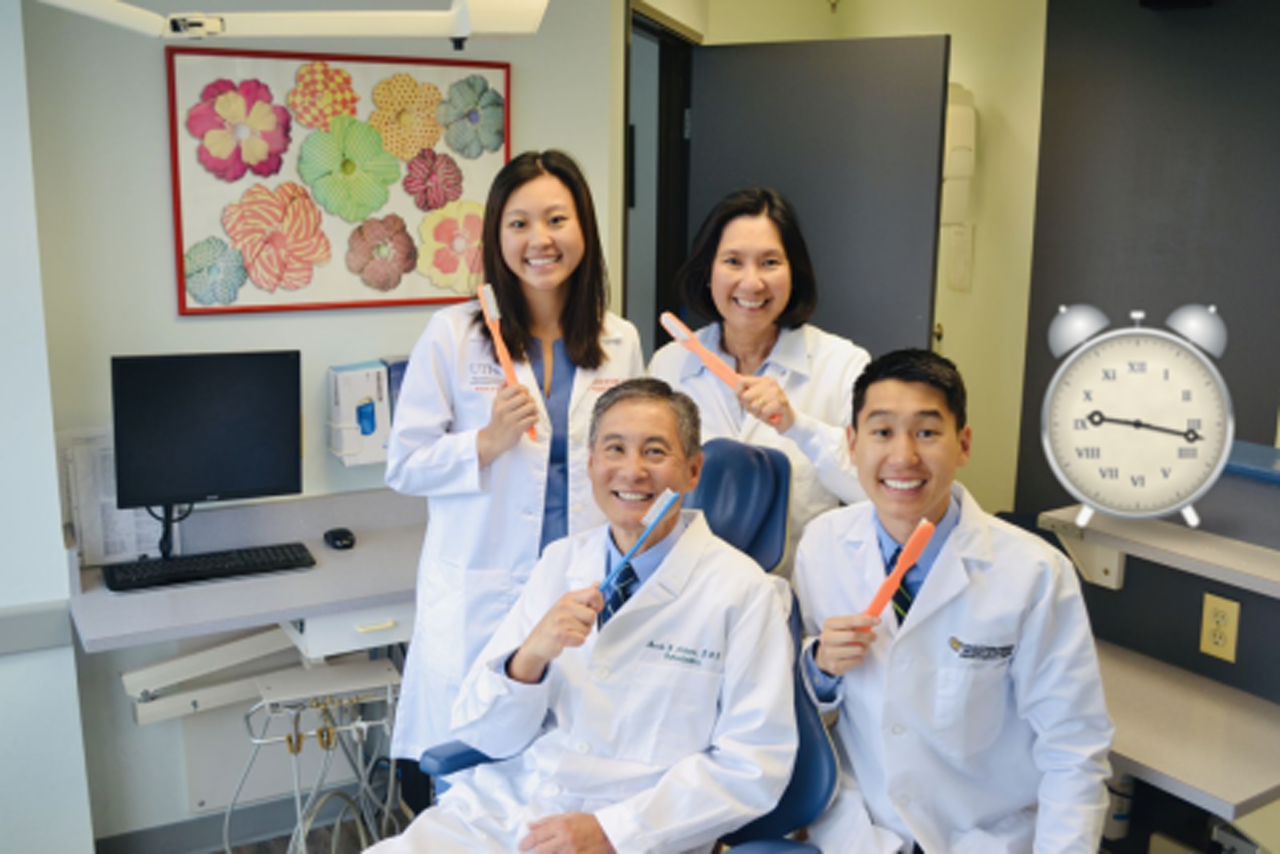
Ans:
9.17
